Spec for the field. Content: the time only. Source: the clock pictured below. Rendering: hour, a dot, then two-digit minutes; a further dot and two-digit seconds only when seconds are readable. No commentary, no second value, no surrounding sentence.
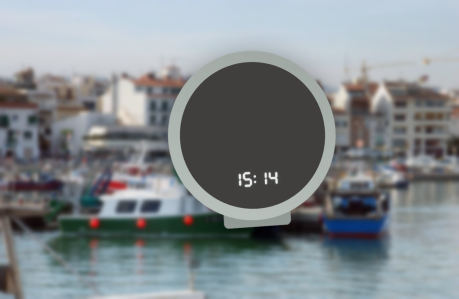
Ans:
15.14
